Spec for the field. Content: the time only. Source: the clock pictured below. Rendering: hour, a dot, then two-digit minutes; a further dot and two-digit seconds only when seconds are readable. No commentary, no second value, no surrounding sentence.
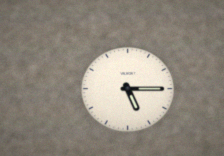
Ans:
5.15
